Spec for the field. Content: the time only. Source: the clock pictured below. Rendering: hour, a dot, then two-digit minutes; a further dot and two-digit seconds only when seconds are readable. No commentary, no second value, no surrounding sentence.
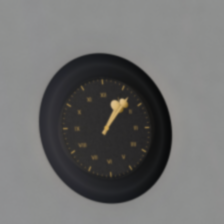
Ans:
1.07
